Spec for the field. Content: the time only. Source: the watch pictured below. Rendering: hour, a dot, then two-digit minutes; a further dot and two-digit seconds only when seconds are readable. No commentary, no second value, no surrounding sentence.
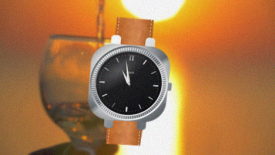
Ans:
10.58
